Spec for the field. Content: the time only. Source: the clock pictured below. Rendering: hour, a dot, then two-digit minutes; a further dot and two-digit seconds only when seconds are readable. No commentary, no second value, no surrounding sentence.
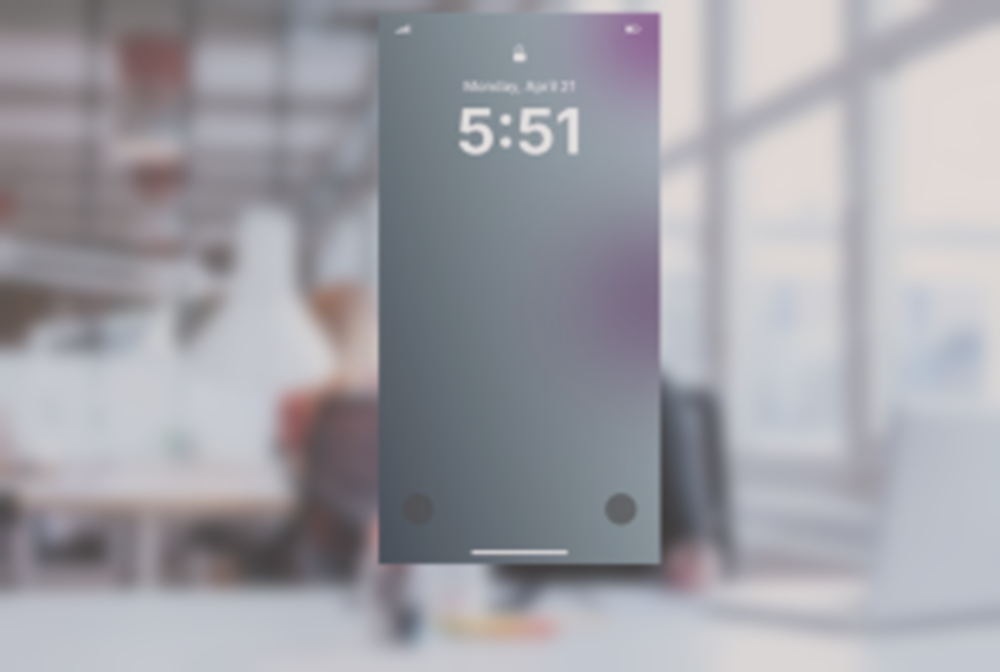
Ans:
5.51
